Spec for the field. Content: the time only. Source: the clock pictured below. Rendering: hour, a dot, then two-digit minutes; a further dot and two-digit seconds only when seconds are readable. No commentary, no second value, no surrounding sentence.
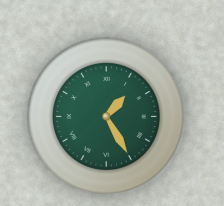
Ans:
1.25
